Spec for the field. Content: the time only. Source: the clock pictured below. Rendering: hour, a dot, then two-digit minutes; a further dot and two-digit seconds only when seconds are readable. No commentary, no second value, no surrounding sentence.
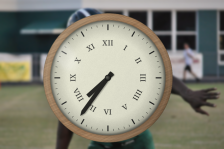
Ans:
7.36
